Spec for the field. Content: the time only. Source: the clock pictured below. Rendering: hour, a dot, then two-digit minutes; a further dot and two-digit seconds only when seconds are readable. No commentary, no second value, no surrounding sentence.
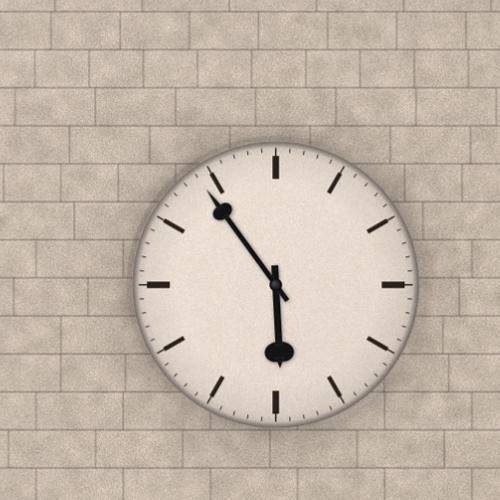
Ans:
5.54
